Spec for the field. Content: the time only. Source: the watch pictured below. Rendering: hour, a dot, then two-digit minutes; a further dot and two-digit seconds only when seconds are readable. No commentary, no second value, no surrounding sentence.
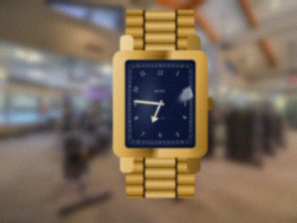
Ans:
6.46
